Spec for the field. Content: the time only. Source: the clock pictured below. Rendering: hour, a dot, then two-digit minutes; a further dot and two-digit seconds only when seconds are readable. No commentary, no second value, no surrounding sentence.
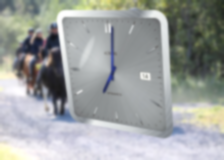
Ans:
7.01
